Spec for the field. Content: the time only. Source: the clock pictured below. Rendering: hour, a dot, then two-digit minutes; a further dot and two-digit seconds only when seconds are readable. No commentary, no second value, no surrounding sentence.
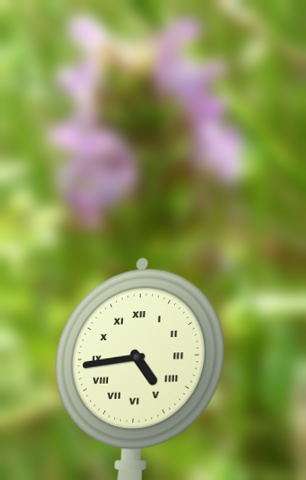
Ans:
4.44
